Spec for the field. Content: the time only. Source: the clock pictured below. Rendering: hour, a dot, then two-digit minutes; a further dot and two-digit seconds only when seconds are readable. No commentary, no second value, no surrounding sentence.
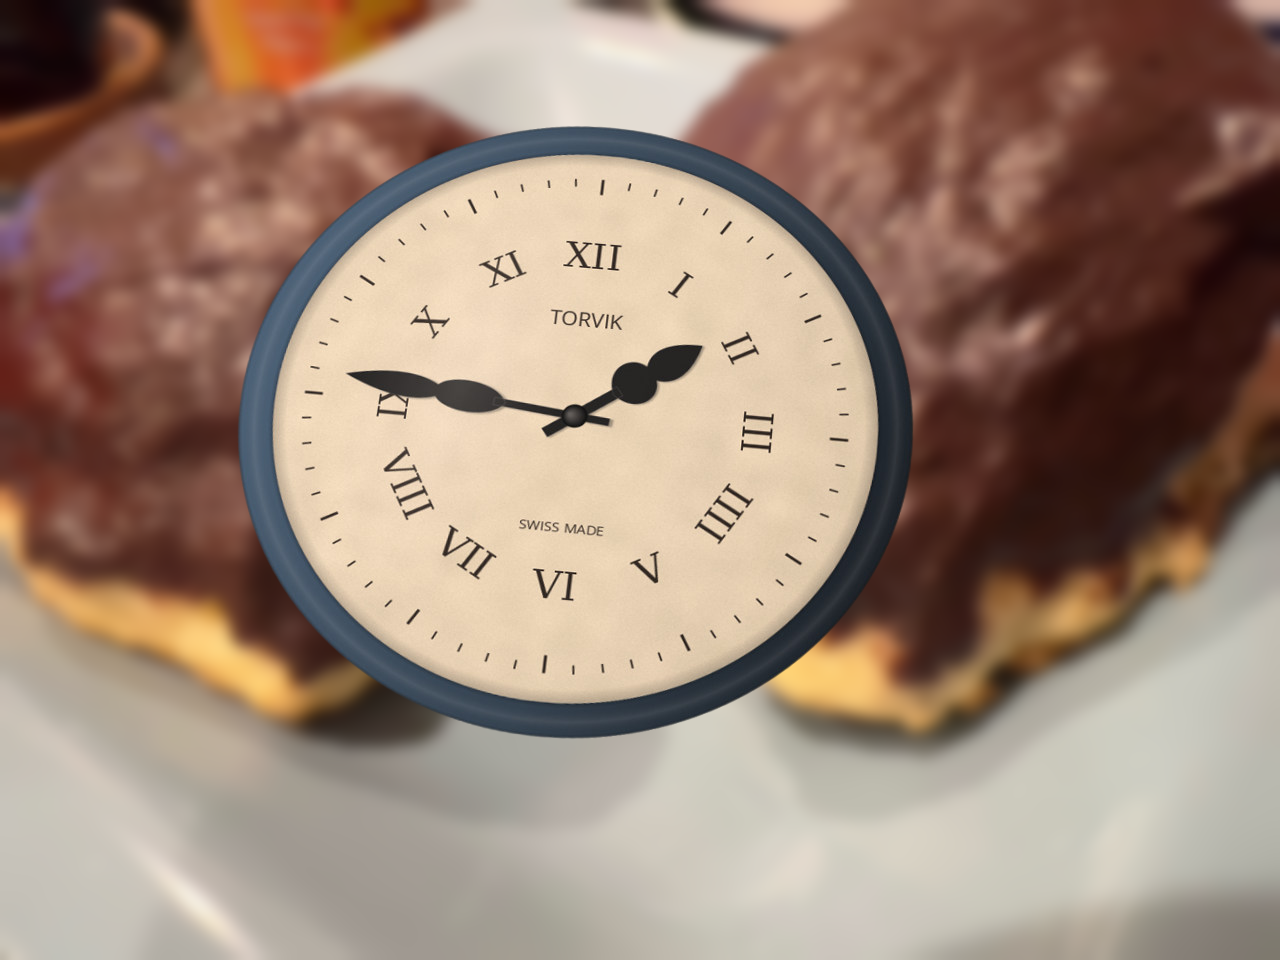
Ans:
1.46
